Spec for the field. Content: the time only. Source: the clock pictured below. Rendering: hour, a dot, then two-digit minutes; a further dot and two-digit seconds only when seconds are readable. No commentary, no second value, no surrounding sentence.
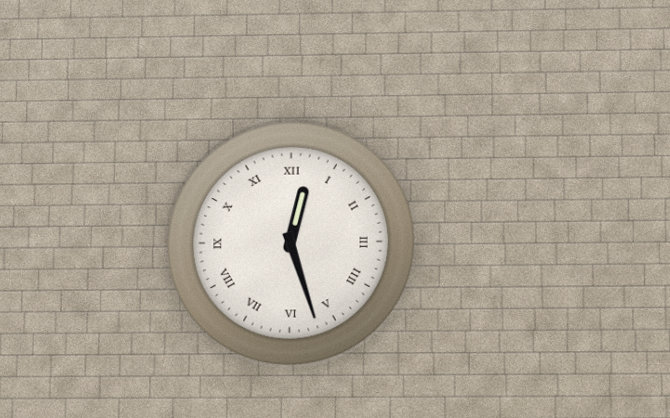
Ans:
12.27
